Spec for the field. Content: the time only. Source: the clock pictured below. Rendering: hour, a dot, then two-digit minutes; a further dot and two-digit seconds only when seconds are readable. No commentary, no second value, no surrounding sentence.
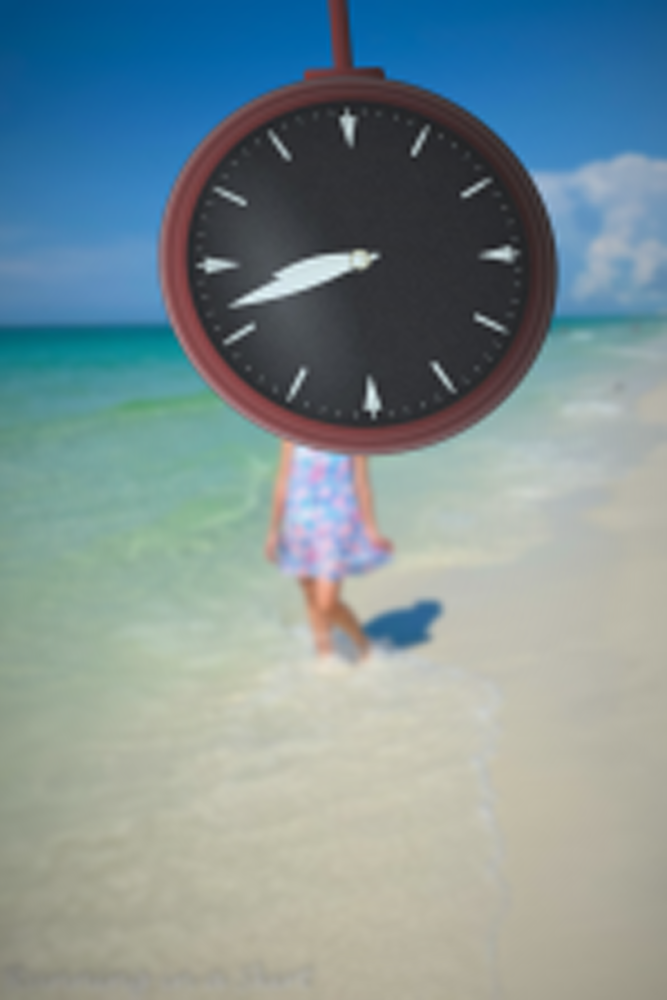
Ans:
8.42
